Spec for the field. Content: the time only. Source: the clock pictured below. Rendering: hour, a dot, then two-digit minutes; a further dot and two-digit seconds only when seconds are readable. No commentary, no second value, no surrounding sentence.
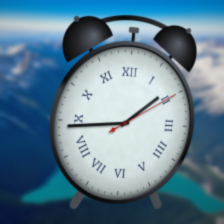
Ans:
1.44.10
